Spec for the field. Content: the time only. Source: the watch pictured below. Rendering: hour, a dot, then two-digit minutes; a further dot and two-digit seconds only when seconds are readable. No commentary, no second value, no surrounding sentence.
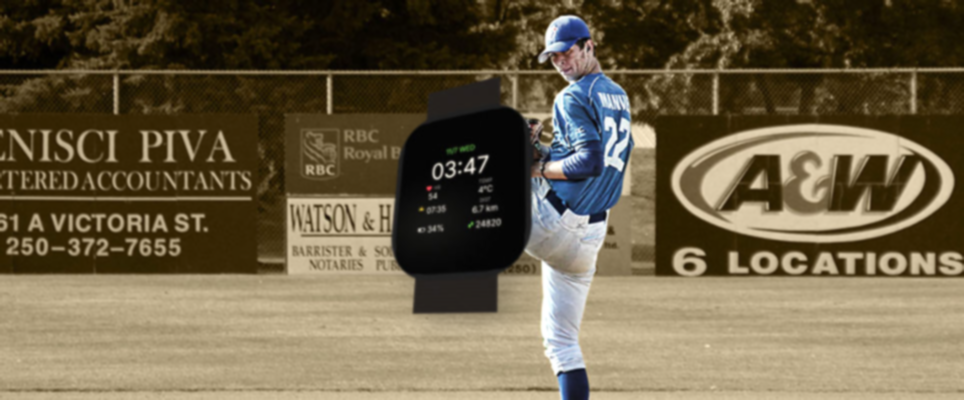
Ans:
3.47
